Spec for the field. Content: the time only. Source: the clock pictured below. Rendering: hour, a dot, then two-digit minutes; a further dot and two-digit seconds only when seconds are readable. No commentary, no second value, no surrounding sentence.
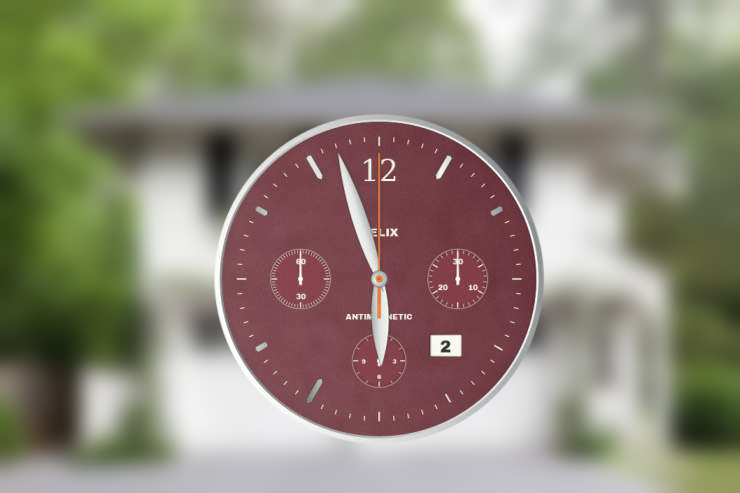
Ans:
5.57
